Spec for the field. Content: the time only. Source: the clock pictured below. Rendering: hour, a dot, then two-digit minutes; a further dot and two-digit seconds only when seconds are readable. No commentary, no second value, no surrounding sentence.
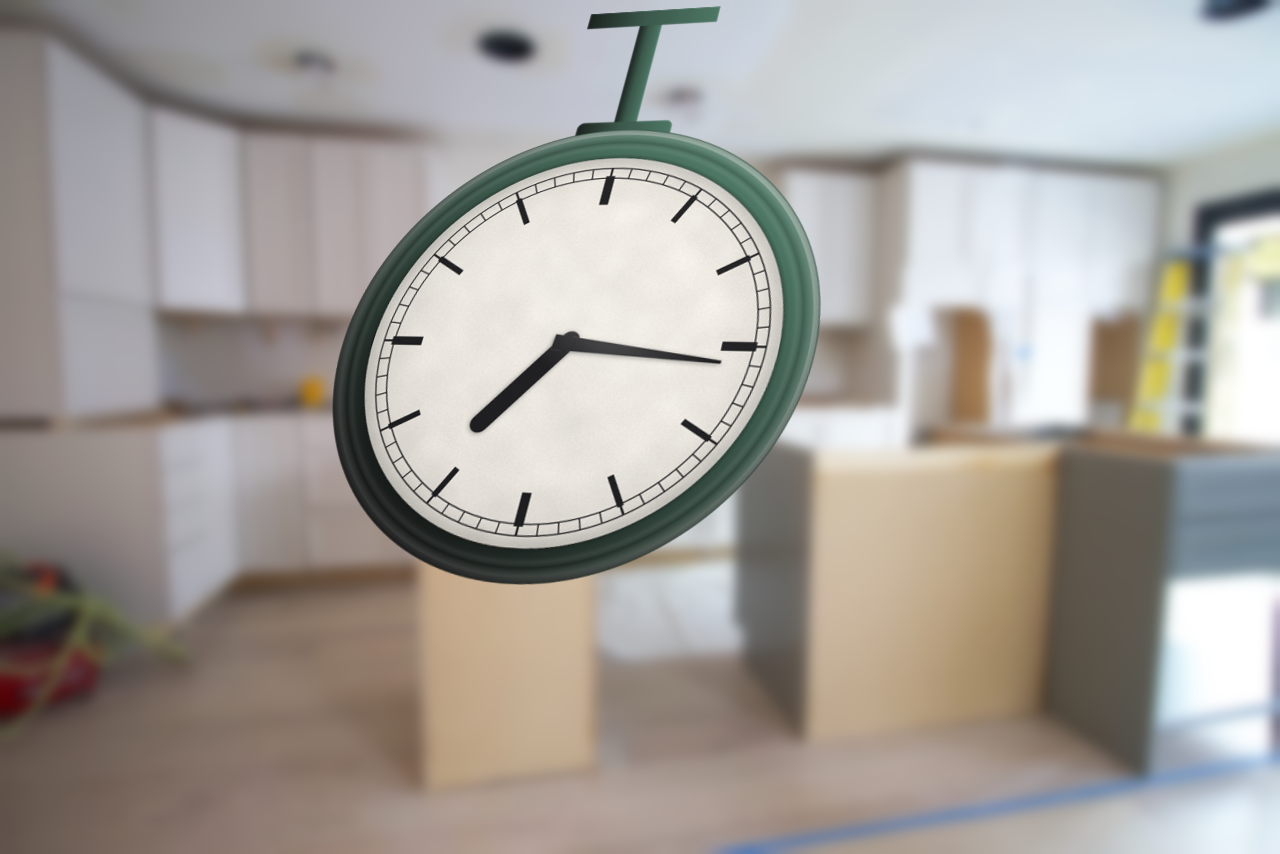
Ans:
7.16
